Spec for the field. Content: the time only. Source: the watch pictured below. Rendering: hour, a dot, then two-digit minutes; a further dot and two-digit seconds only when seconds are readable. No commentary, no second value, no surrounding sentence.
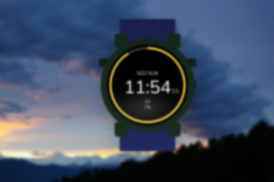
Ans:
11.54
